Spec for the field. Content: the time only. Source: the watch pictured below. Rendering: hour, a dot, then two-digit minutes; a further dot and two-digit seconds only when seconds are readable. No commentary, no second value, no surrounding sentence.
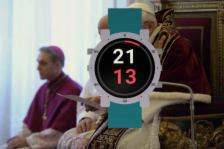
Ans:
21.13
